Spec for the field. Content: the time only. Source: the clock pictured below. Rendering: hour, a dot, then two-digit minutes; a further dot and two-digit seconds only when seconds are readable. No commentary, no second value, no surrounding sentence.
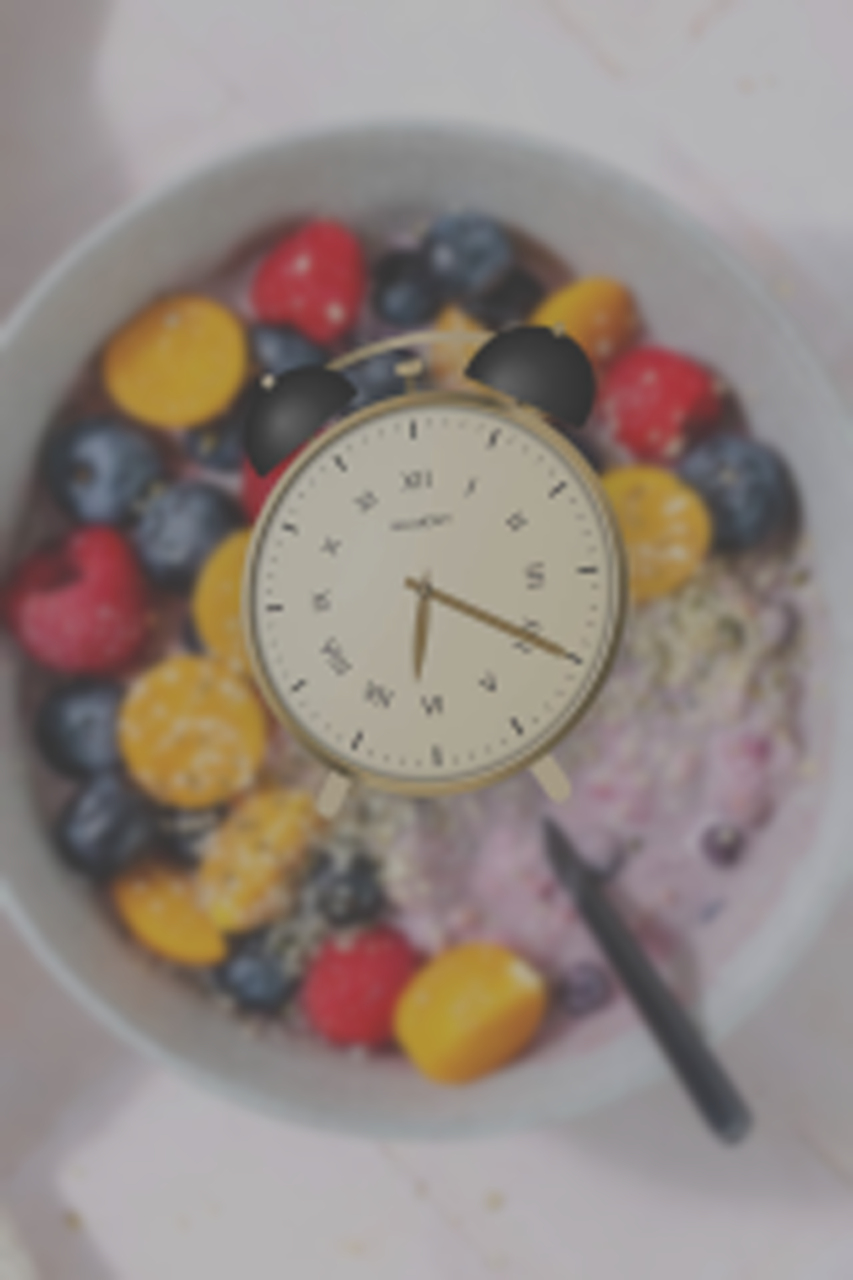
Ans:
6.20
